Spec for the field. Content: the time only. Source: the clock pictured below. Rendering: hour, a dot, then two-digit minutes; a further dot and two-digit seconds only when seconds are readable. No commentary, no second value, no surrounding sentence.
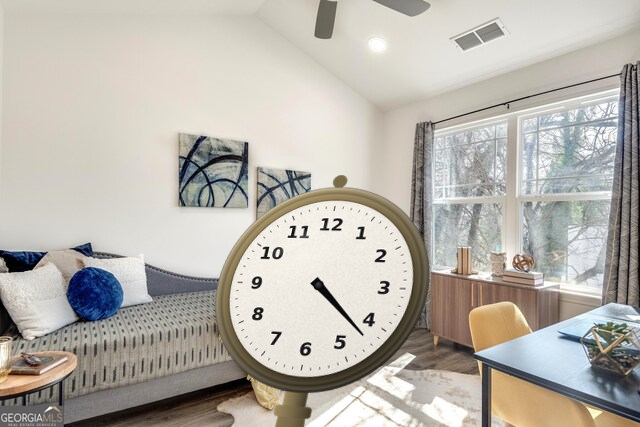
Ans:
4.22
